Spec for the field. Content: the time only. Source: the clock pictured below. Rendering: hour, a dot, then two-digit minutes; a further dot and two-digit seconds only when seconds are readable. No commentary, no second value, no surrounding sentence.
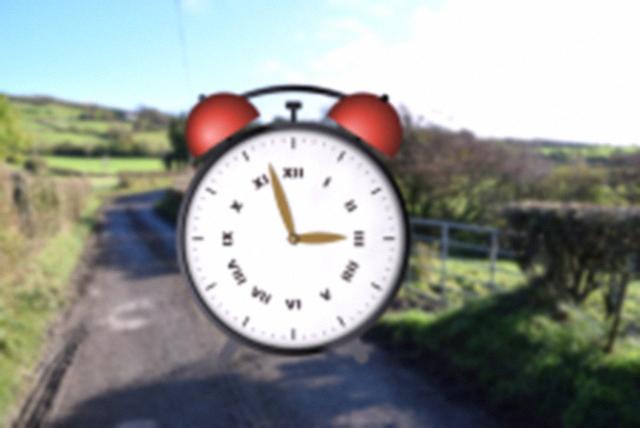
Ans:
2.57
